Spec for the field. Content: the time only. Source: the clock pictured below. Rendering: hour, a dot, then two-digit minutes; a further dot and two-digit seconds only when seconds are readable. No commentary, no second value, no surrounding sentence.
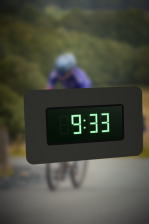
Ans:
9.33
